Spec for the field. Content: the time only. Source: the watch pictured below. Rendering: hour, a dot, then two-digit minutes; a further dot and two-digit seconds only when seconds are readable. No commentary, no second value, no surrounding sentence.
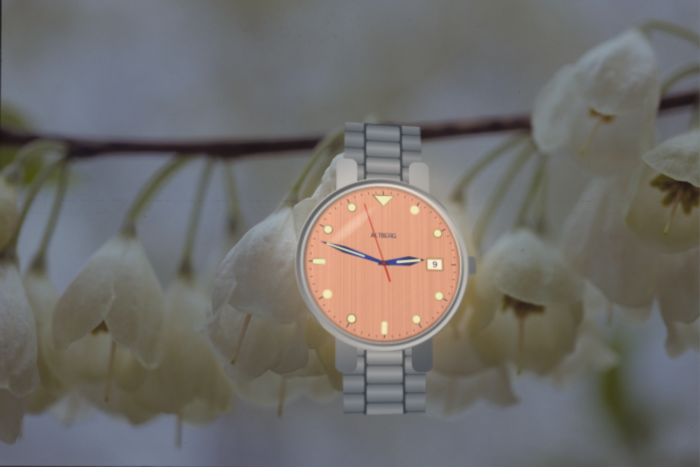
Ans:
2.47.57
